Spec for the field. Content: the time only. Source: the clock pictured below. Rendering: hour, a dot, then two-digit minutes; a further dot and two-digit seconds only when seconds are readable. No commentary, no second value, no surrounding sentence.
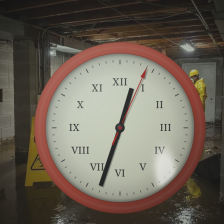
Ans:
12.33.04
